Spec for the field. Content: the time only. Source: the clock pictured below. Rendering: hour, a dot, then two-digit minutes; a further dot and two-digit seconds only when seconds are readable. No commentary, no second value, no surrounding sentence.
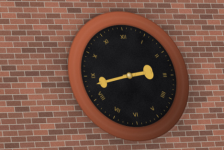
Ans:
2.43
